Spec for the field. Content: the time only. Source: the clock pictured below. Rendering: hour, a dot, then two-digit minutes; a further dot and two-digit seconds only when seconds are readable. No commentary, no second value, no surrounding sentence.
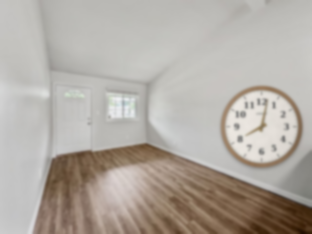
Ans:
8.02
